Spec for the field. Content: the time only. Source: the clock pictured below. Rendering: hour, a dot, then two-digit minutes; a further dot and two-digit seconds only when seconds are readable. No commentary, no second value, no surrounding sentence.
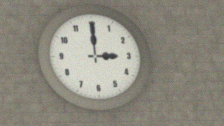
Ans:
3.00
